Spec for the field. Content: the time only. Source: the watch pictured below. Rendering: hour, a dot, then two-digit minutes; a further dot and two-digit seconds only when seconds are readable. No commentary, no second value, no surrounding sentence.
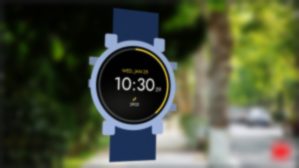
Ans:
10.30
